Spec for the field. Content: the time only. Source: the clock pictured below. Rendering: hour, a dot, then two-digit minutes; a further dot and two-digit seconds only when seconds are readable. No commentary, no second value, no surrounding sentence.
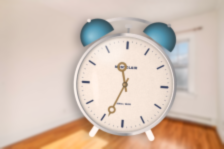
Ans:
11.34
